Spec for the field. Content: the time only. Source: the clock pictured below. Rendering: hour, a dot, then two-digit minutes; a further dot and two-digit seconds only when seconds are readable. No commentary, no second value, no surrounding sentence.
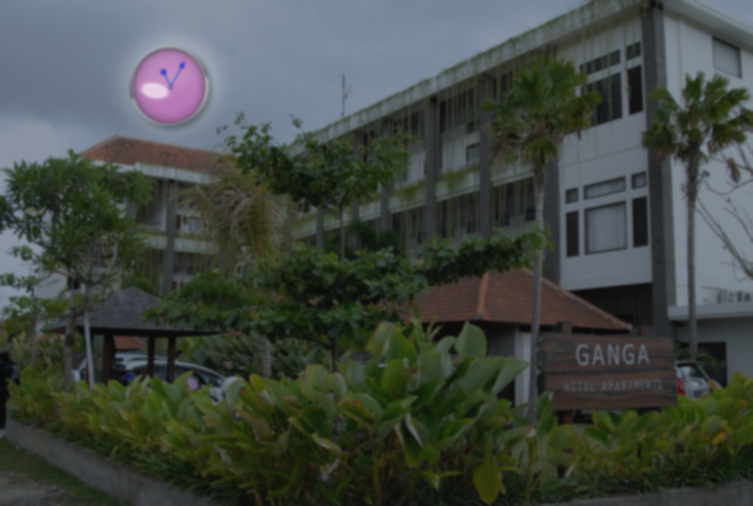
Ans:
11.05
